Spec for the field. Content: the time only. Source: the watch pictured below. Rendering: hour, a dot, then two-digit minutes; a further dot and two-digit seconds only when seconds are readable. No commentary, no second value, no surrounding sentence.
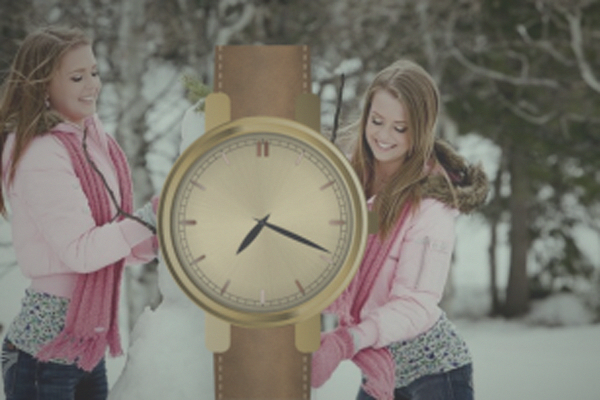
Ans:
7.19
